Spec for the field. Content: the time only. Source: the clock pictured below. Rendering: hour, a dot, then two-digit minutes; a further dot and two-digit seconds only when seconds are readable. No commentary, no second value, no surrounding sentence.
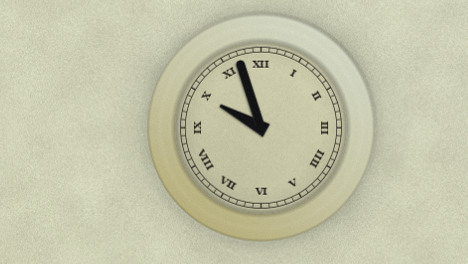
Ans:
9.57
